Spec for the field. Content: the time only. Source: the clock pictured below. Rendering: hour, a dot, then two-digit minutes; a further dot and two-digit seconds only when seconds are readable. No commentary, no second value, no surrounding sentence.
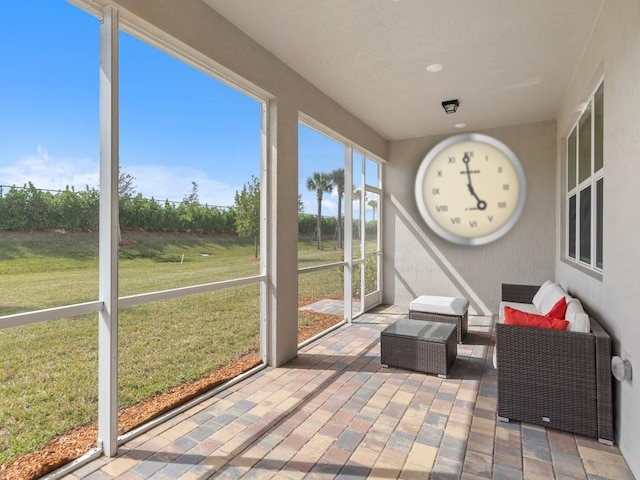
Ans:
4.59
